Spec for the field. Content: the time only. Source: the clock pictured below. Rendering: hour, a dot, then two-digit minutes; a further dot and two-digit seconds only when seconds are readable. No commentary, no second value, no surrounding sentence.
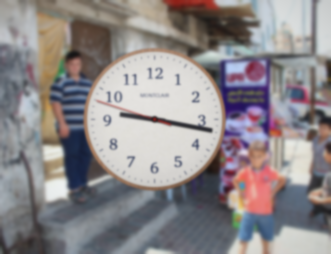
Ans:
9.16.48
